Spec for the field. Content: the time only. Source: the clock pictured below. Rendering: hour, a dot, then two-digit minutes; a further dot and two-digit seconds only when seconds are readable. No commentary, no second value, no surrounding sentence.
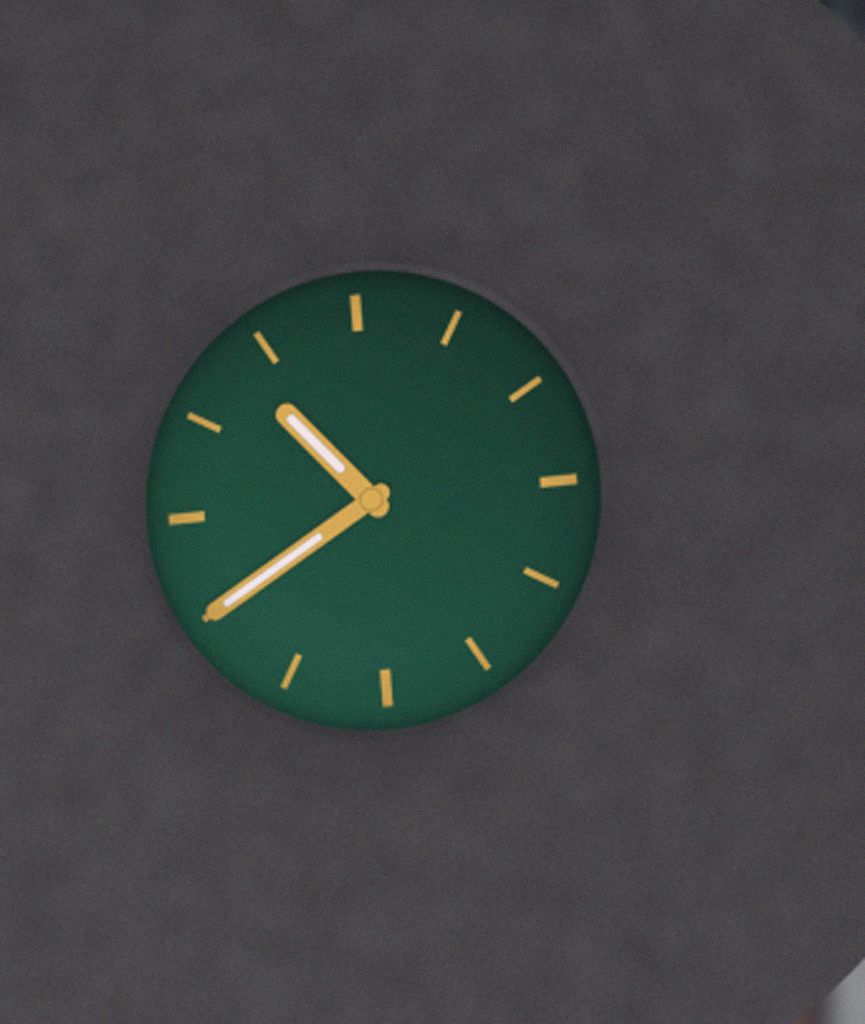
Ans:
10.40
